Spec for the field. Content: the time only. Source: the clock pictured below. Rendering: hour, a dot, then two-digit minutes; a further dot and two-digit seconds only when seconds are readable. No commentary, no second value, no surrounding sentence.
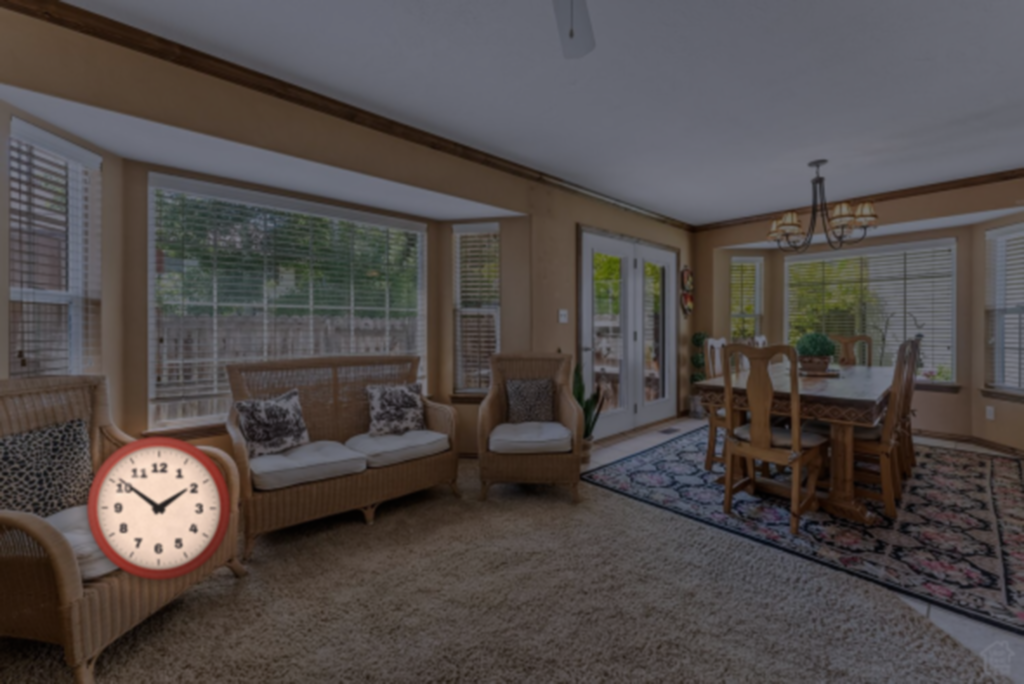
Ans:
1.51
